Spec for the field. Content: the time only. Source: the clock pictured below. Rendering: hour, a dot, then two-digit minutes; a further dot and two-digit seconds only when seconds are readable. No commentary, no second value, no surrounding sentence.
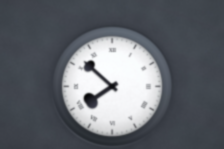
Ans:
7.52
